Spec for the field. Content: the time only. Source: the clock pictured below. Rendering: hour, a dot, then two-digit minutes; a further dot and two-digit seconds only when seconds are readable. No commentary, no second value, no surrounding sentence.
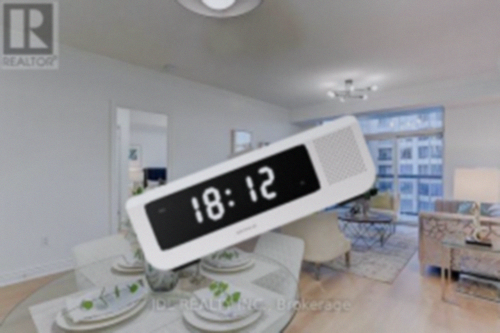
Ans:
18.12
